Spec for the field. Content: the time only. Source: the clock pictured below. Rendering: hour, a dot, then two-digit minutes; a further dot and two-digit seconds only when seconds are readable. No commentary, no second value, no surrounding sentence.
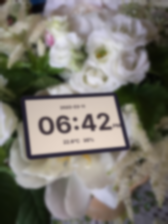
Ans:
6.42
